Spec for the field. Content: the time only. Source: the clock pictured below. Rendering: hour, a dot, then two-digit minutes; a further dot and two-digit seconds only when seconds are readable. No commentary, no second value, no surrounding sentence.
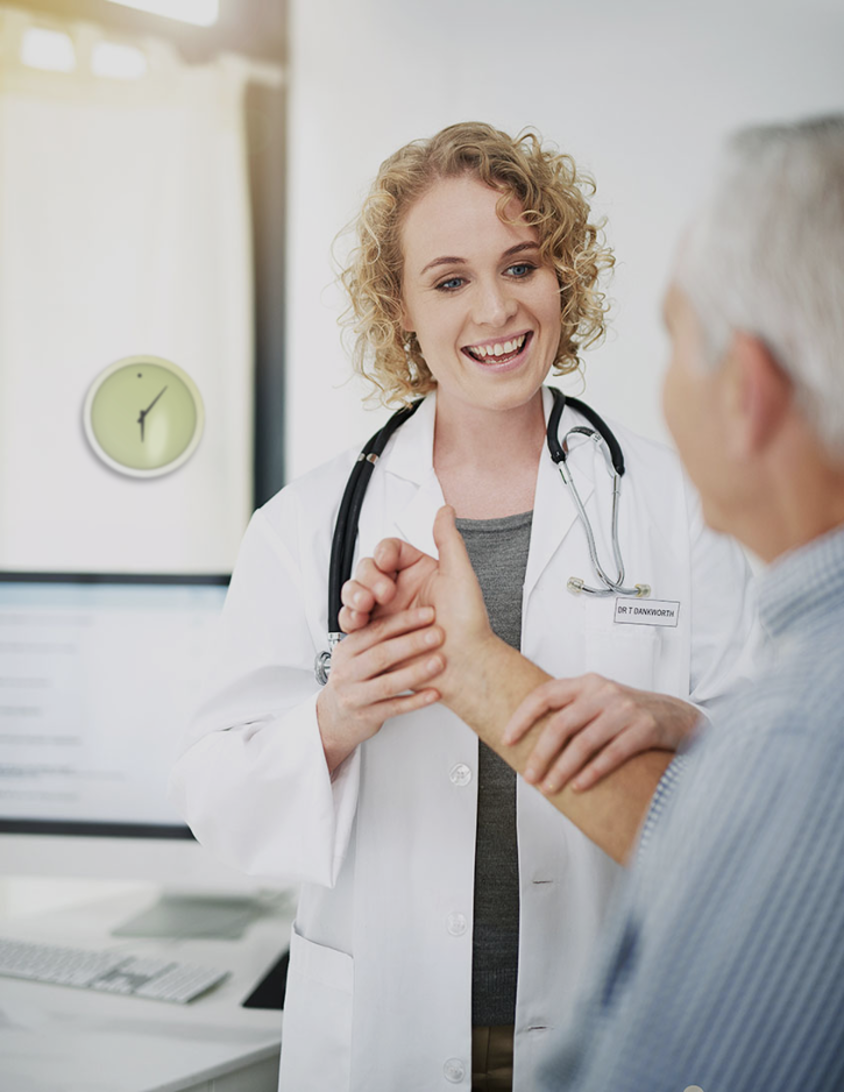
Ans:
6.07
